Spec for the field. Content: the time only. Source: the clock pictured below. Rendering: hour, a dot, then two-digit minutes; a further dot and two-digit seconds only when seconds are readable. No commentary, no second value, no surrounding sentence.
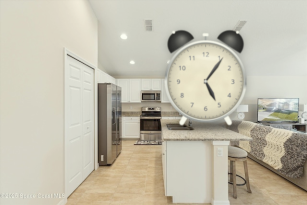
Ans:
5.06
